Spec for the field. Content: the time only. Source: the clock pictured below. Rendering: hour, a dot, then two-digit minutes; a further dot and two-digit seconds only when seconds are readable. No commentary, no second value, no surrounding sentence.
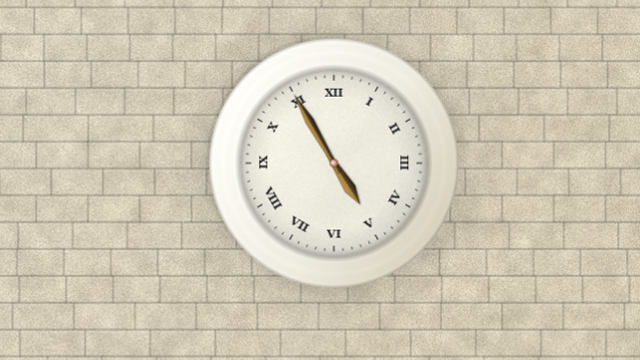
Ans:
4.55
